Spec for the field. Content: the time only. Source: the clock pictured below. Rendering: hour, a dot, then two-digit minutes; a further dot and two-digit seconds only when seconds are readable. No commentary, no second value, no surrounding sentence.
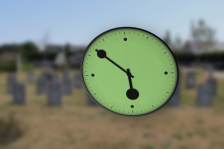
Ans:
5.52
